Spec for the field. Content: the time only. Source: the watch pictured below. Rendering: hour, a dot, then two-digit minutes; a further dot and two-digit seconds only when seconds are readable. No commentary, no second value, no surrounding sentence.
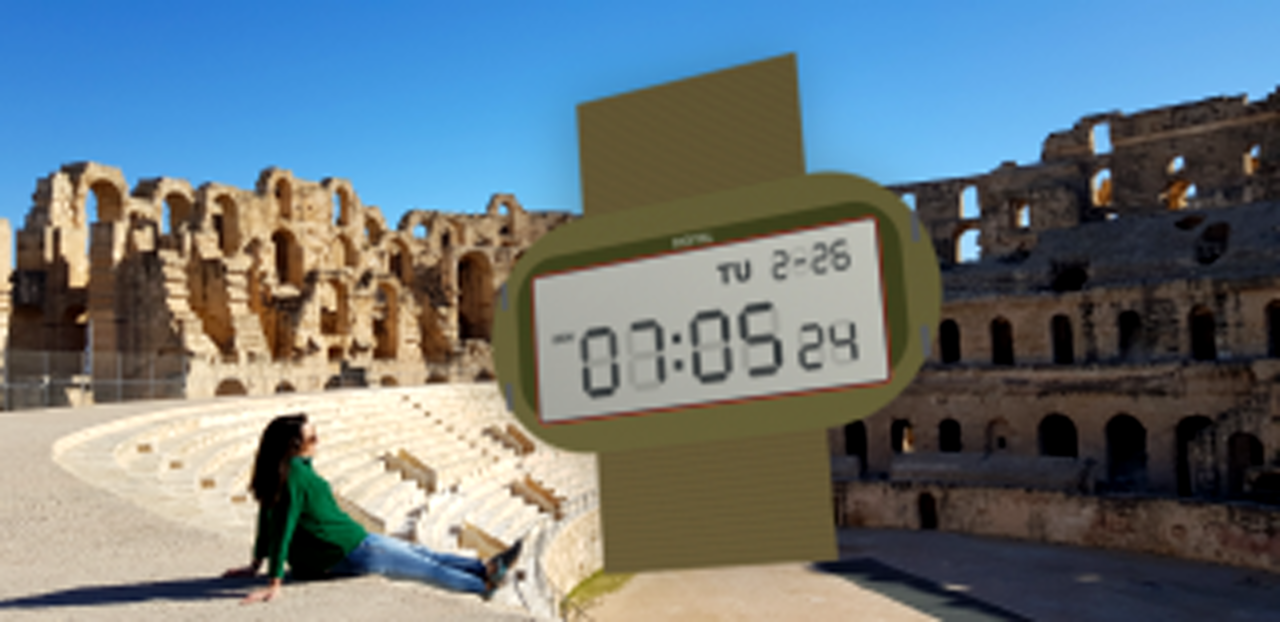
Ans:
7.05.24
